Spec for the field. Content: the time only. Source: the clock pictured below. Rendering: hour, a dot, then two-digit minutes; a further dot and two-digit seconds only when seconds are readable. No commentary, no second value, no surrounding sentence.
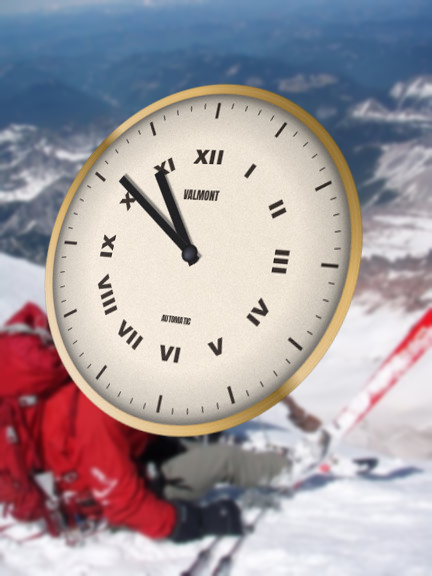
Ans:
10.51
